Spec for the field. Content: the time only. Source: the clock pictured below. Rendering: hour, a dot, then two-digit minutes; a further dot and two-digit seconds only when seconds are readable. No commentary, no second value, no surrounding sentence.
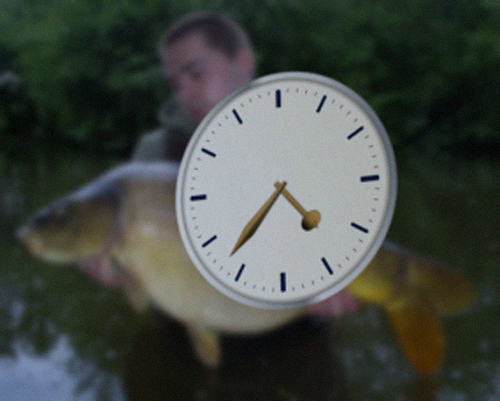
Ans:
4.37
